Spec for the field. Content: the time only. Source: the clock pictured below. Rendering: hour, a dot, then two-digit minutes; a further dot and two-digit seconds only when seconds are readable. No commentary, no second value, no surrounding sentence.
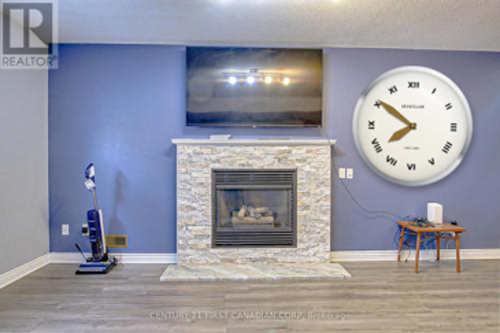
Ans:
7.51
